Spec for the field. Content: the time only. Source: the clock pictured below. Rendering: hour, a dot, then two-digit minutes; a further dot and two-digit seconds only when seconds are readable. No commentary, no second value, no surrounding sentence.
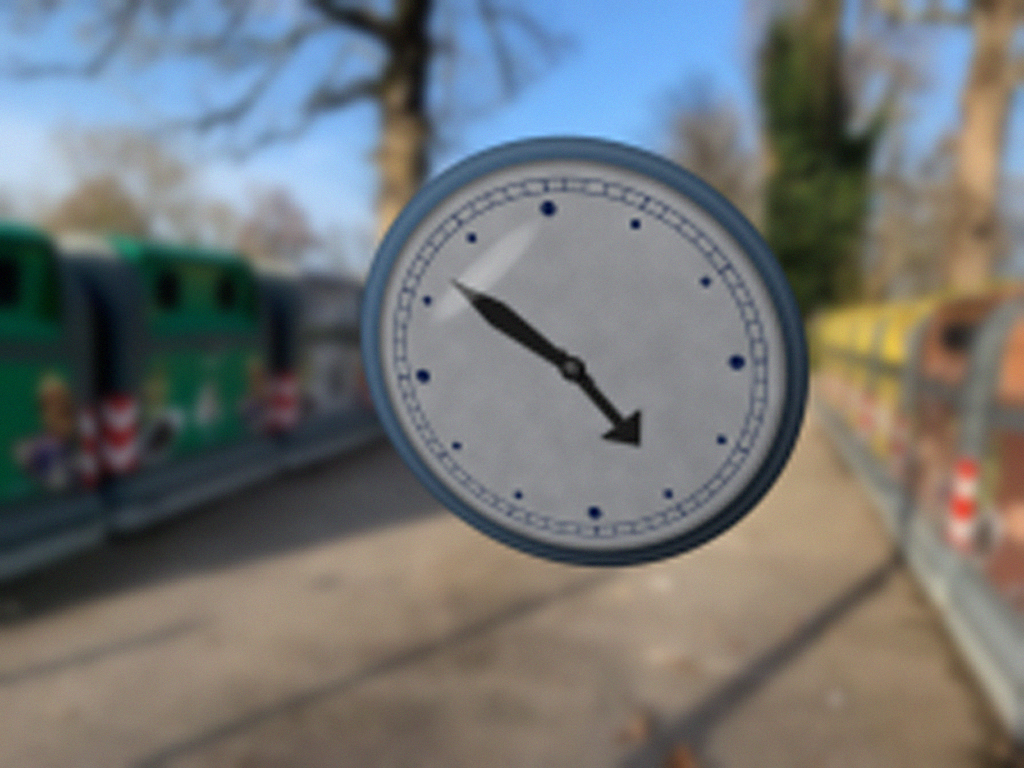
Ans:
4.52
